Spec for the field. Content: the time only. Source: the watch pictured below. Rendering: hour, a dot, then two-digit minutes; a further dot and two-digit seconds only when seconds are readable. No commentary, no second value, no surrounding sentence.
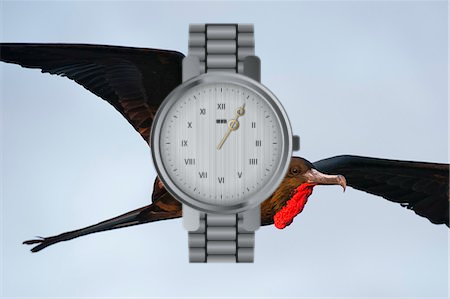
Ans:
1.05
